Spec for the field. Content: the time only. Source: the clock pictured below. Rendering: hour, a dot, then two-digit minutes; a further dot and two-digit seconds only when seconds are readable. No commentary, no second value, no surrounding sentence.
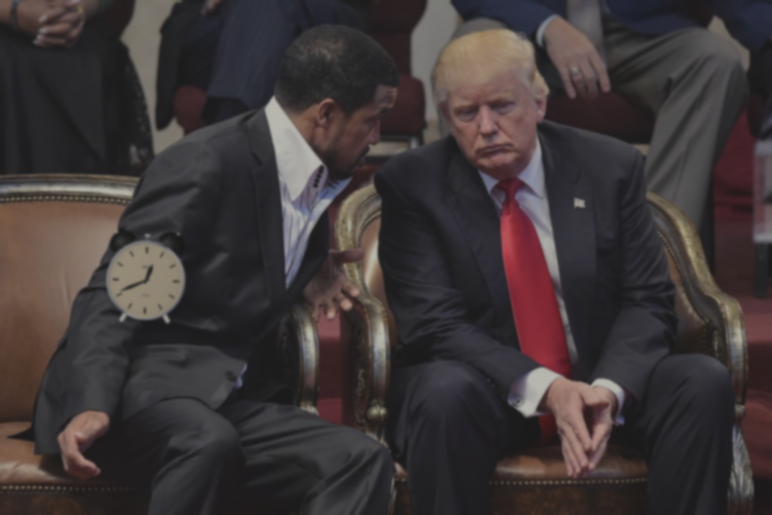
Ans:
12.41
